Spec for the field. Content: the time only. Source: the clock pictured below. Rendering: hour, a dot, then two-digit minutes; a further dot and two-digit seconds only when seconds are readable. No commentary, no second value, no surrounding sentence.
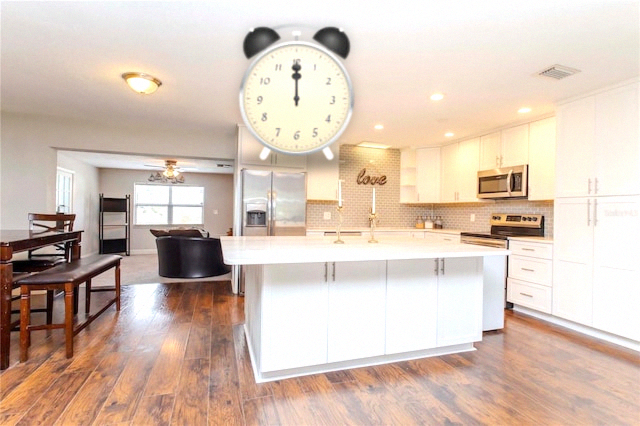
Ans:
12.00
